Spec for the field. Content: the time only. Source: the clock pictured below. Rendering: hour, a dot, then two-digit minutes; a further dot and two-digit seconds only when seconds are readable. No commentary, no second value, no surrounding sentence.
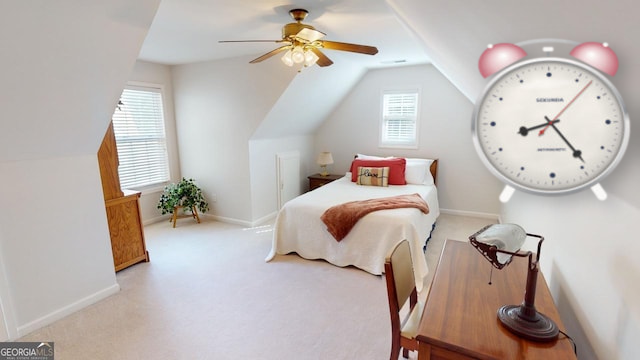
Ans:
8.24.07
